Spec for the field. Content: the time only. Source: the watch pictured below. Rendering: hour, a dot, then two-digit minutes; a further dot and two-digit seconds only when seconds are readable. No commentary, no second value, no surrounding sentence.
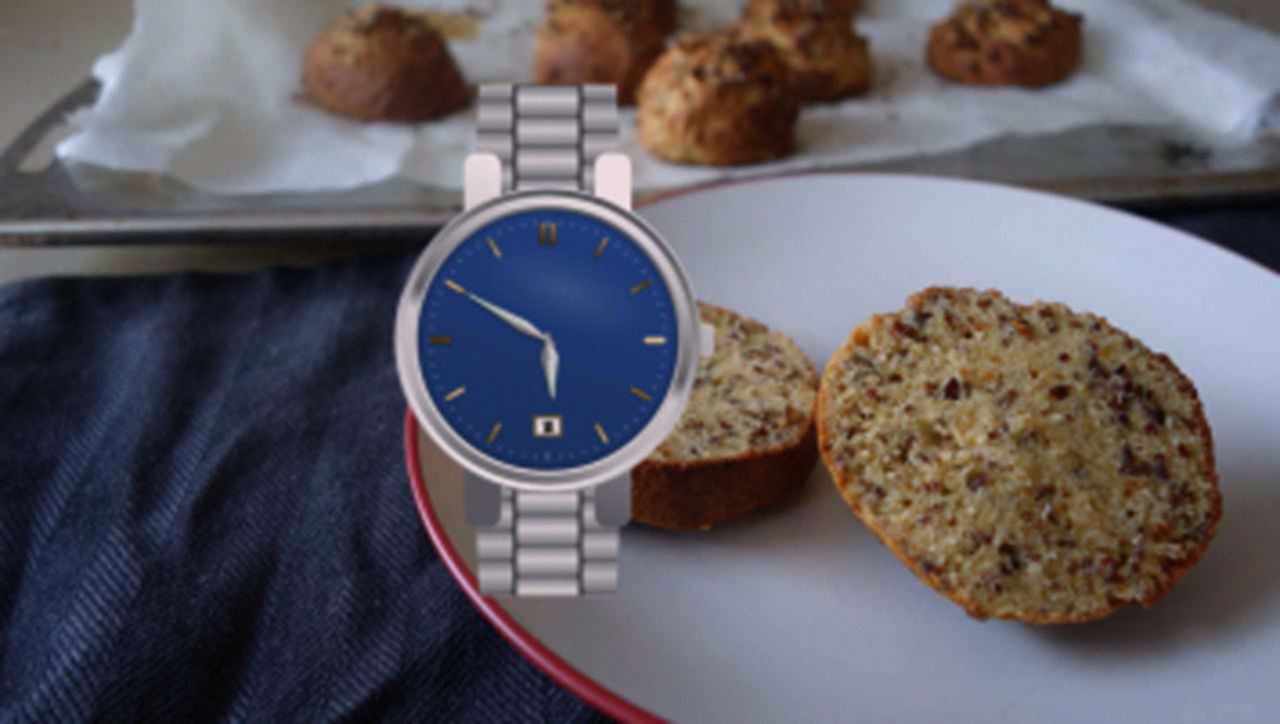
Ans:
5.50
